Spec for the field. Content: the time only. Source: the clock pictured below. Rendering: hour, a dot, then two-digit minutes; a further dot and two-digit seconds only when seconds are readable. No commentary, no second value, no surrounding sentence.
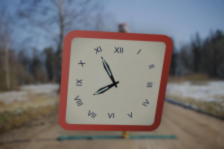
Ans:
7.55
